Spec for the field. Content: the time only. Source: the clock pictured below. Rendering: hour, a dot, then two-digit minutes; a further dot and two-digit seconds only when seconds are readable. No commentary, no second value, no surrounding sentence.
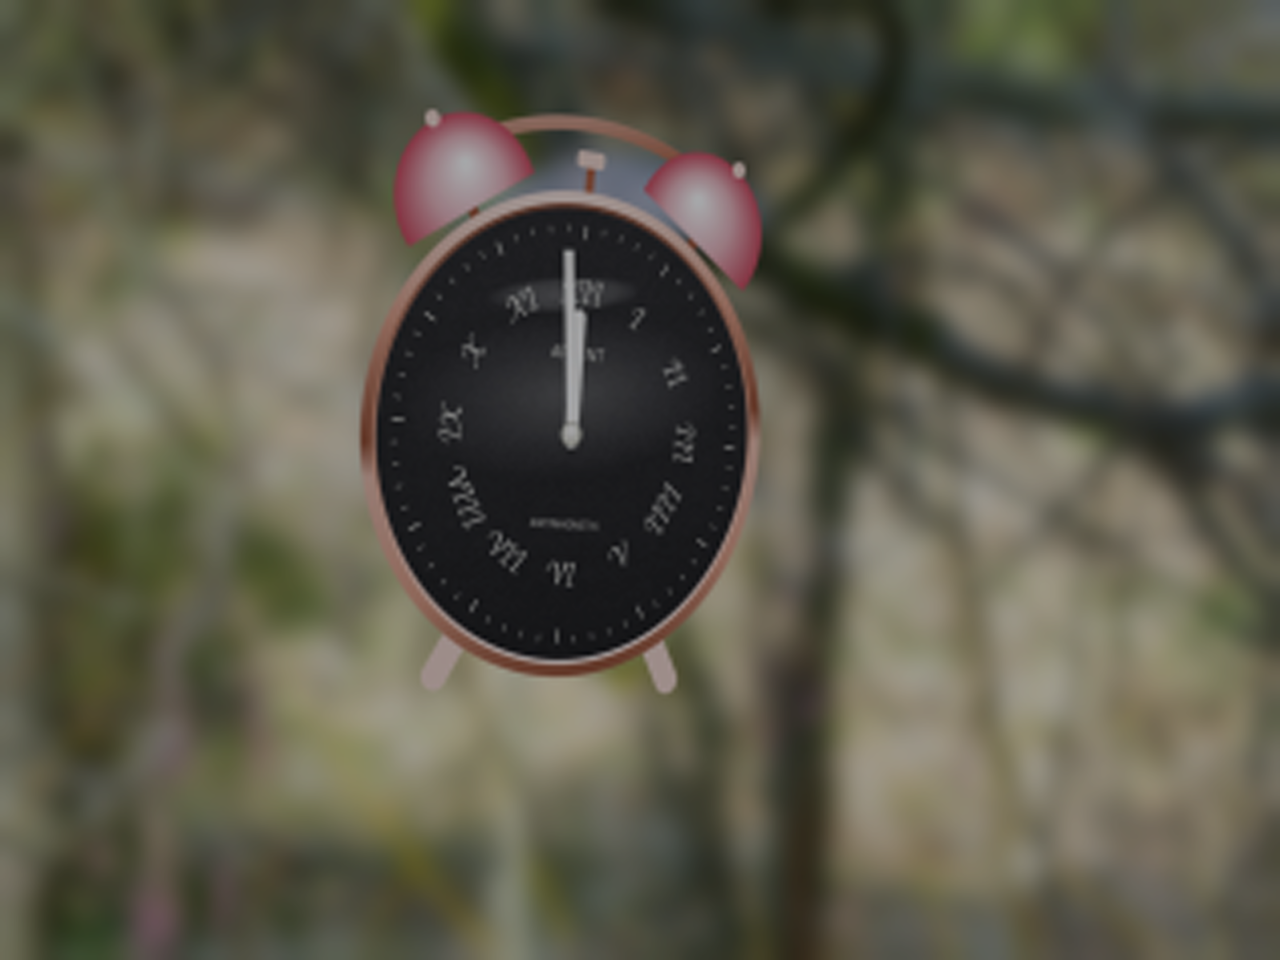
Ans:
11.59
